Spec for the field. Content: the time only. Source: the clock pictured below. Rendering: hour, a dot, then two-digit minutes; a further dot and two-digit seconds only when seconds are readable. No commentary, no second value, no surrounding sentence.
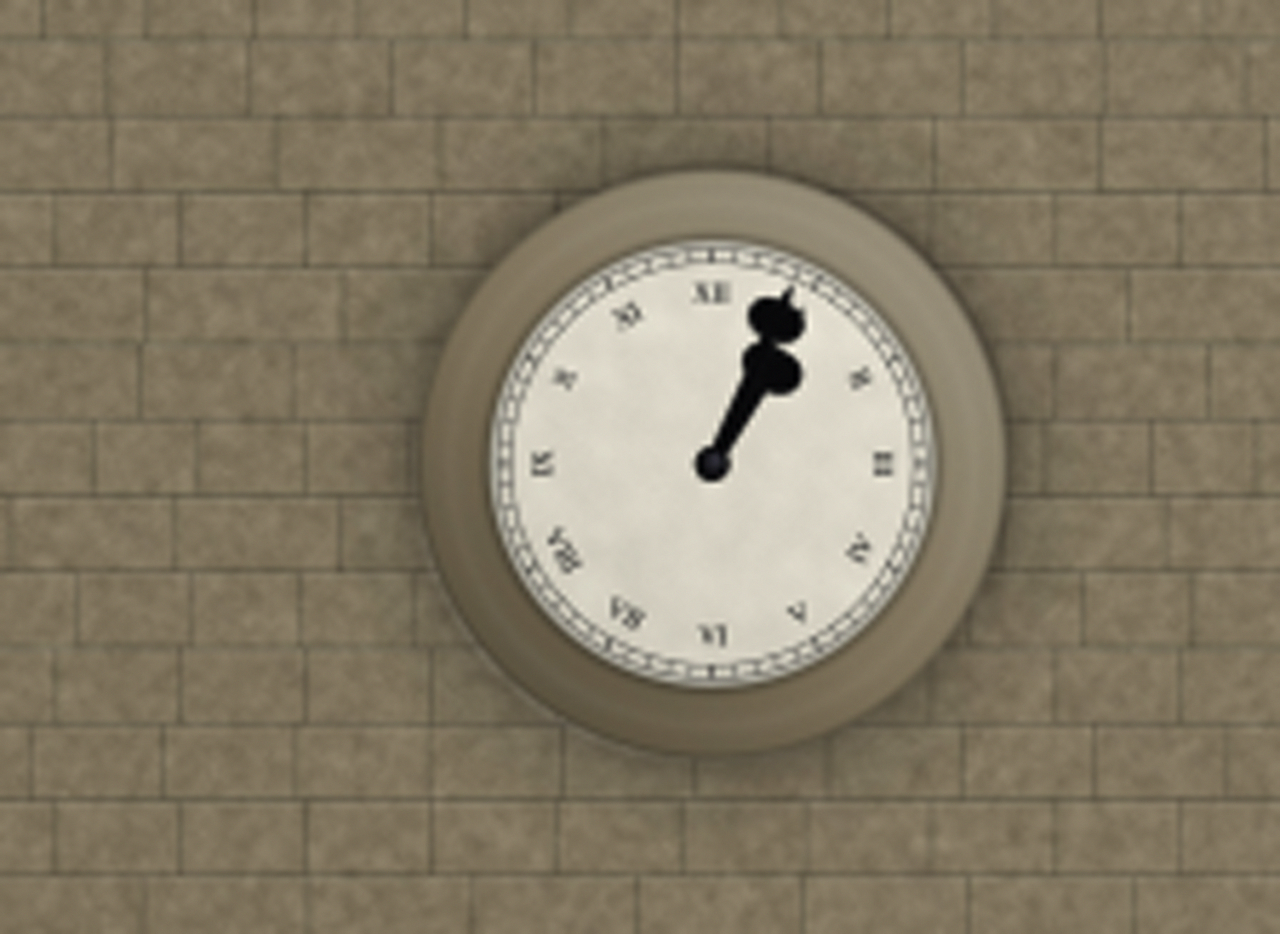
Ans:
1.04
